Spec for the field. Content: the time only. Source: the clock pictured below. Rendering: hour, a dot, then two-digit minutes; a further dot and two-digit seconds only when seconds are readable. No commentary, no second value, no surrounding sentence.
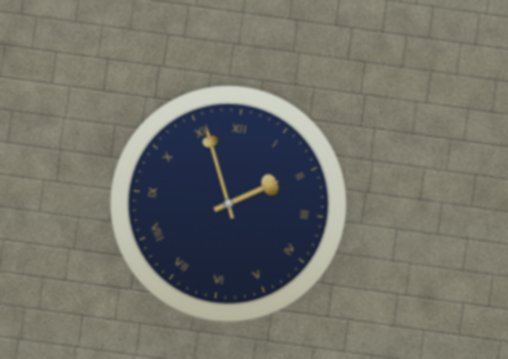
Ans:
1.56
